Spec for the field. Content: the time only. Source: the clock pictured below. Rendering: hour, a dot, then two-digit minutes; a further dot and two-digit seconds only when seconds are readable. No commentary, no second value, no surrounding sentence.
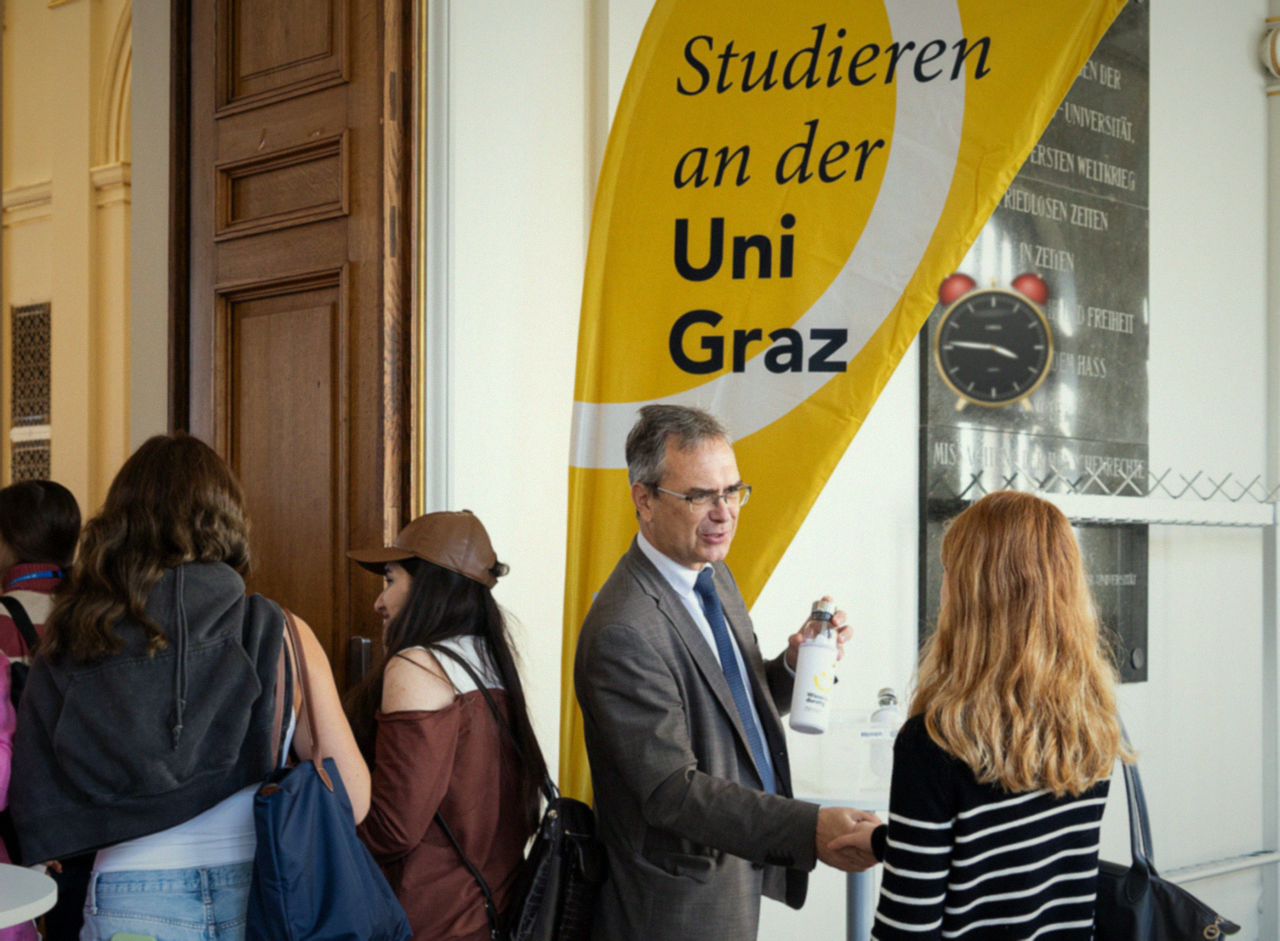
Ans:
3.46
